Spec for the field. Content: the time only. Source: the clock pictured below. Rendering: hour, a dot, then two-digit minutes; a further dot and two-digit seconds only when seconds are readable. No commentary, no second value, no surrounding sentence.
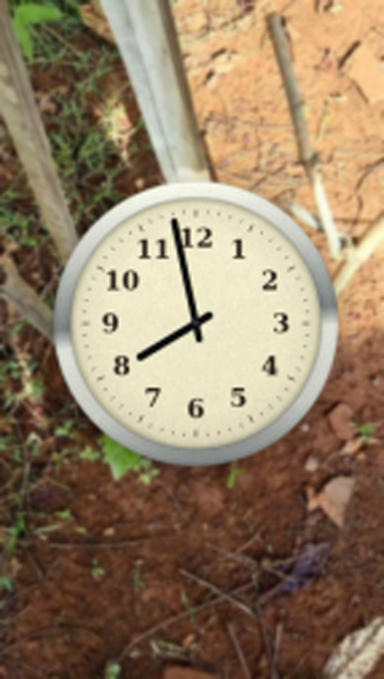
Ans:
7.58
